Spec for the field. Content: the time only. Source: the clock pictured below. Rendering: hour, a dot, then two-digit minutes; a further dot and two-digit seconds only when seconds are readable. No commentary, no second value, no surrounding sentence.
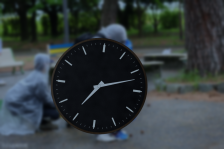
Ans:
7.12
